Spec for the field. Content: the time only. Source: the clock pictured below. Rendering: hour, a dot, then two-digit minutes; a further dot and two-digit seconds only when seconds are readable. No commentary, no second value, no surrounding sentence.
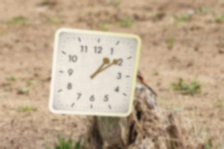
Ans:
1.09
